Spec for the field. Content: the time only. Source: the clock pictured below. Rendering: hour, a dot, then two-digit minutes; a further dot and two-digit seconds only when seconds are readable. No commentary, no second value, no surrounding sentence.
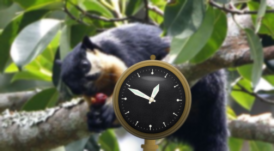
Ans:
12.49
